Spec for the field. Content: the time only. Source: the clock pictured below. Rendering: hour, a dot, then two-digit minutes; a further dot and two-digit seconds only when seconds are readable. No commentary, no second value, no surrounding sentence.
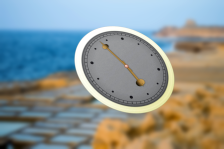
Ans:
4.53
